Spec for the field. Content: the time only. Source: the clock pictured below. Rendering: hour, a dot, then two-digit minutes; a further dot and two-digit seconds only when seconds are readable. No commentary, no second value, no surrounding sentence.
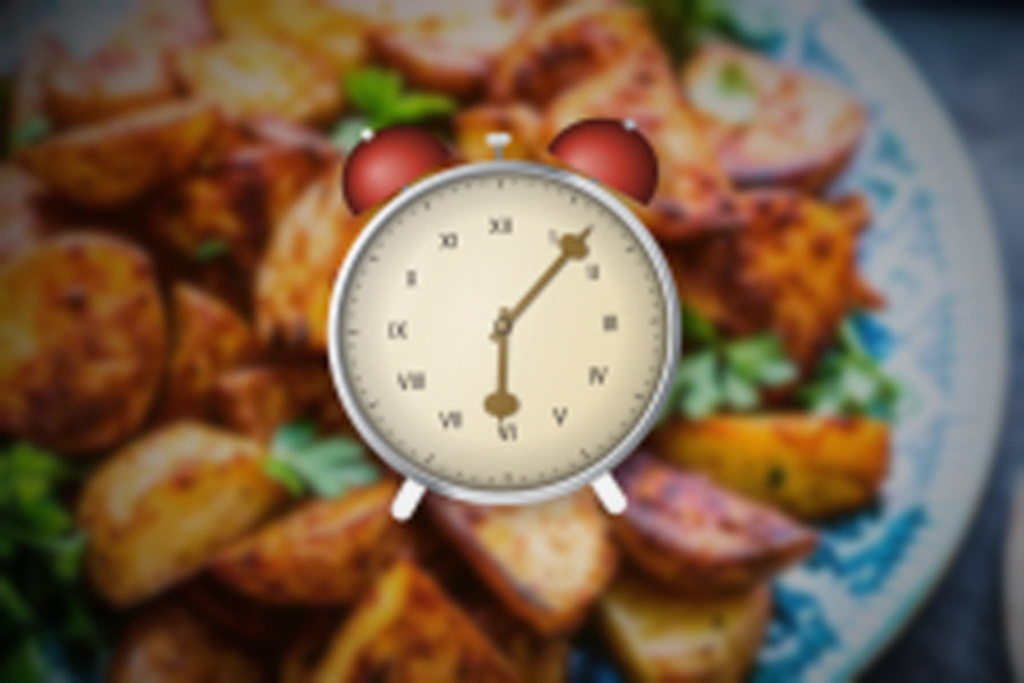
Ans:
6.07
